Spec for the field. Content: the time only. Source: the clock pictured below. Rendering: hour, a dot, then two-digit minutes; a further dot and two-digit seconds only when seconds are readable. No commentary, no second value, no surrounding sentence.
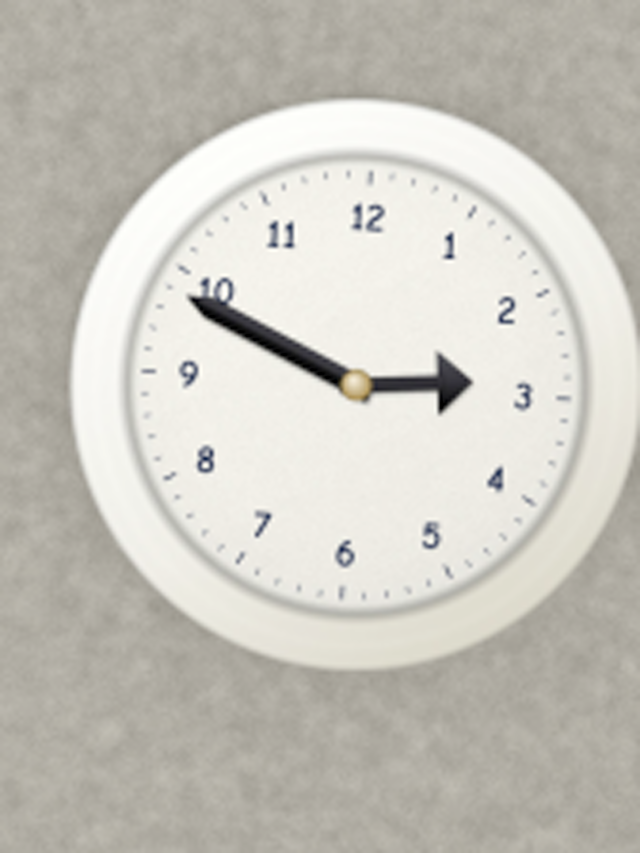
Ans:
2.49
